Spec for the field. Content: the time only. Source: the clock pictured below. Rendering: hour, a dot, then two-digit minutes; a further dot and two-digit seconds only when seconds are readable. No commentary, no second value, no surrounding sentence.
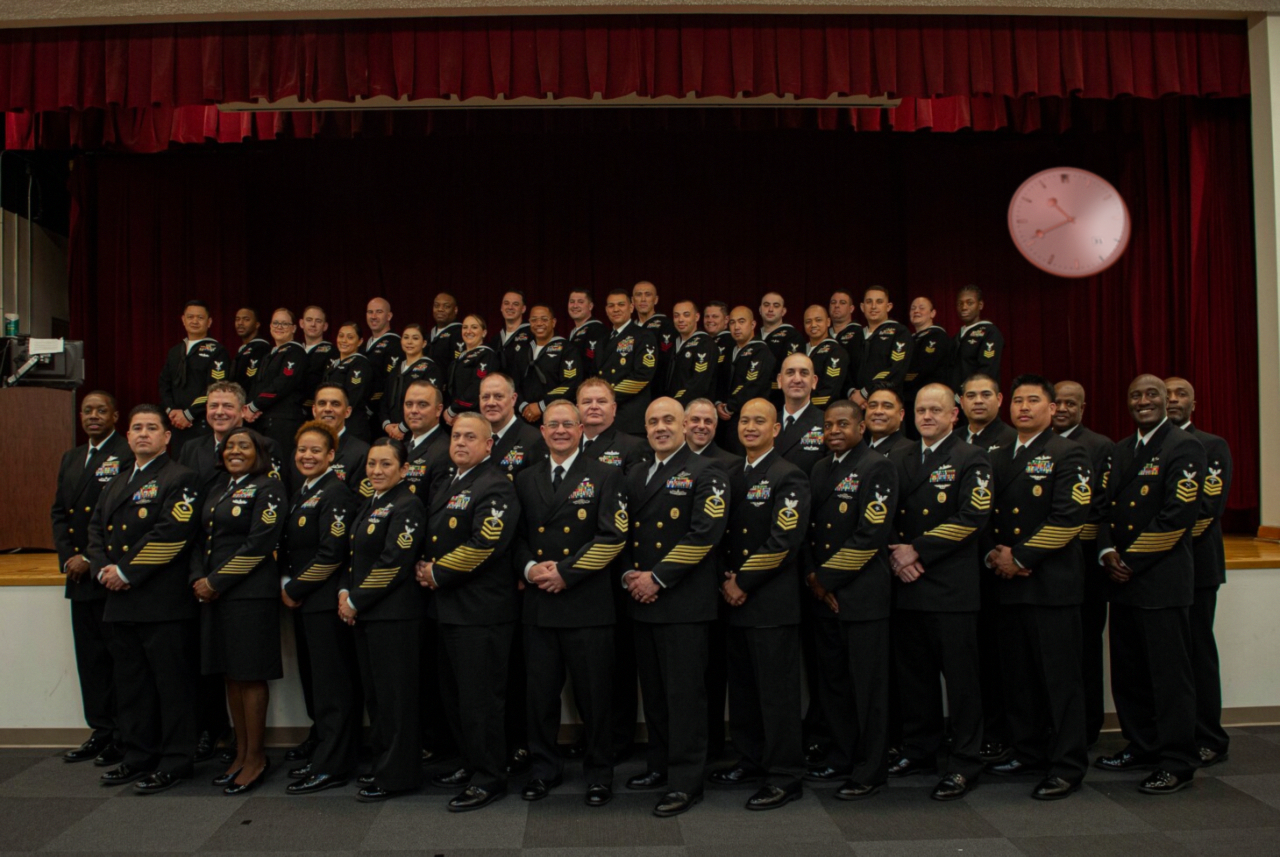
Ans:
10.41
